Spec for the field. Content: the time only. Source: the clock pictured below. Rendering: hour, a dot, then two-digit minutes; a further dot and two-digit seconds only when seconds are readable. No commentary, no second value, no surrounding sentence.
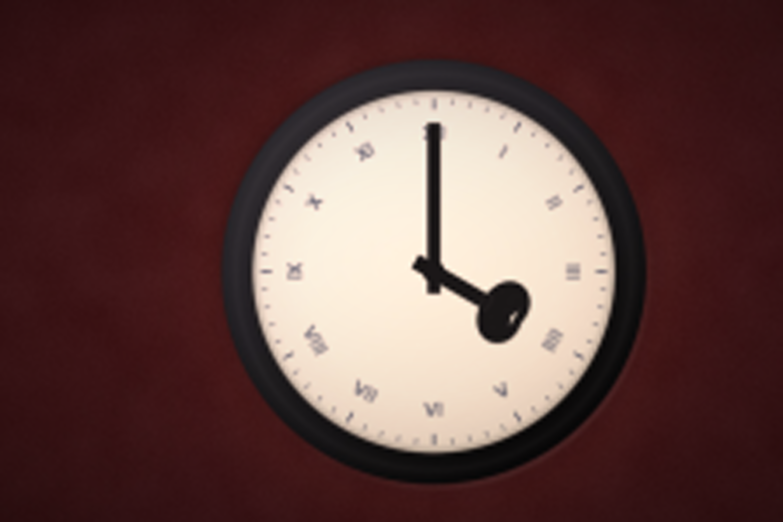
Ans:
4.00
